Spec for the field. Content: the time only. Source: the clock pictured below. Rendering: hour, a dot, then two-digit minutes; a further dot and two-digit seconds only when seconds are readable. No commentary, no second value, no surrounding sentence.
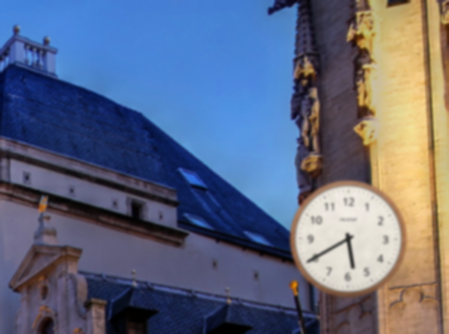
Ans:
5.40
